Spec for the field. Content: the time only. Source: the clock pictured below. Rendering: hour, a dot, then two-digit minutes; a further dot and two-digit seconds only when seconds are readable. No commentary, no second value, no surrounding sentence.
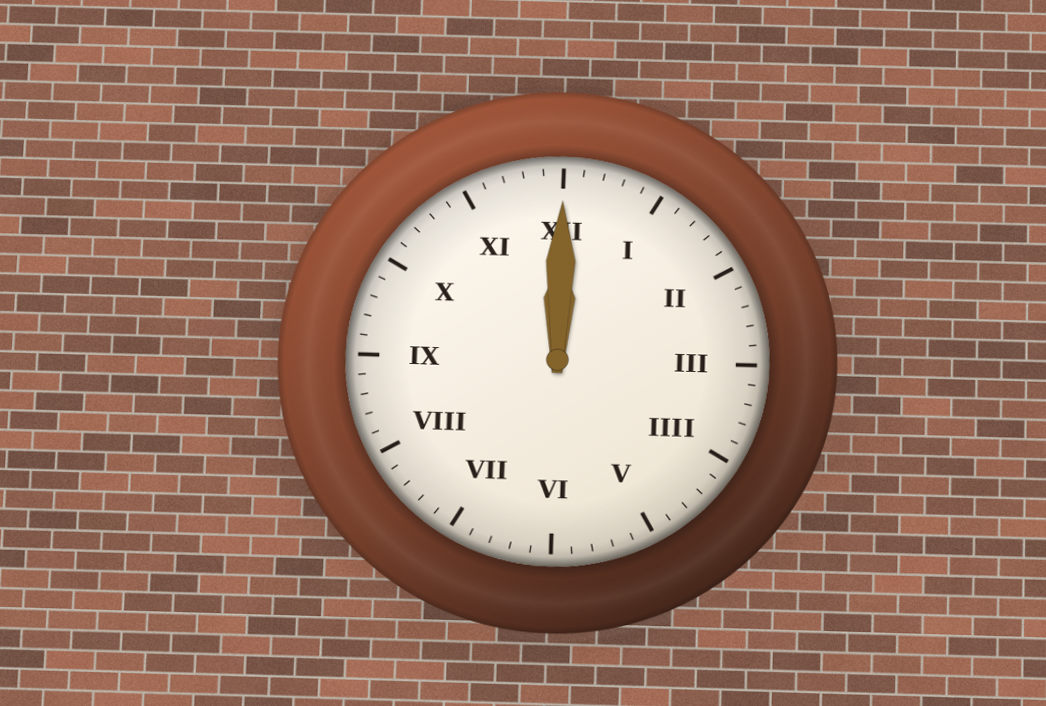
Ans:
12.00
